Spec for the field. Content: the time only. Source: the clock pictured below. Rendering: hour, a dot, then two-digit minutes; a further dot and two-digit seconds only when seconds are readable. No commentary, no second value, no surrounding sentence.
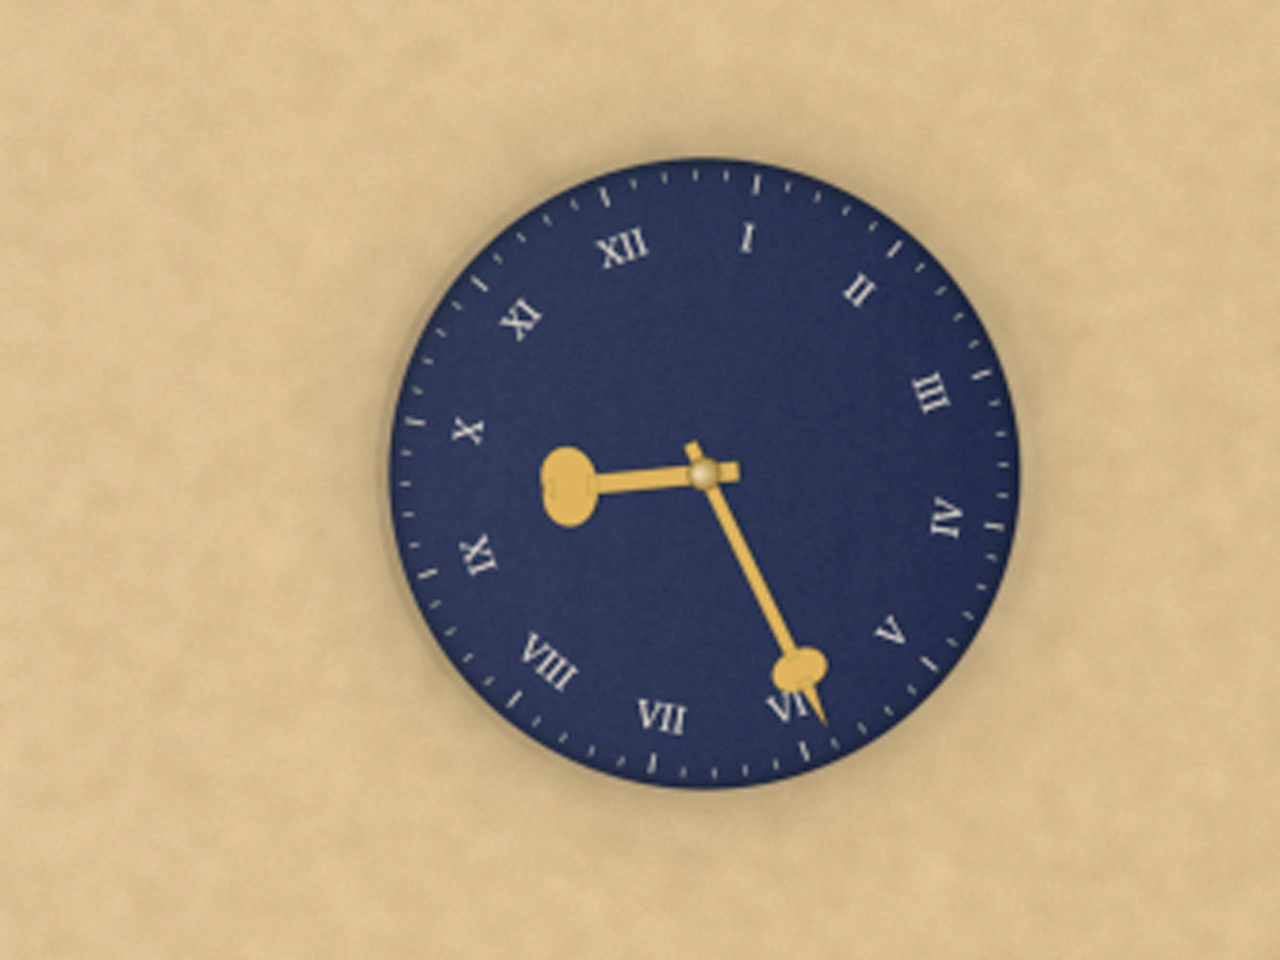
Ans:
9.29
